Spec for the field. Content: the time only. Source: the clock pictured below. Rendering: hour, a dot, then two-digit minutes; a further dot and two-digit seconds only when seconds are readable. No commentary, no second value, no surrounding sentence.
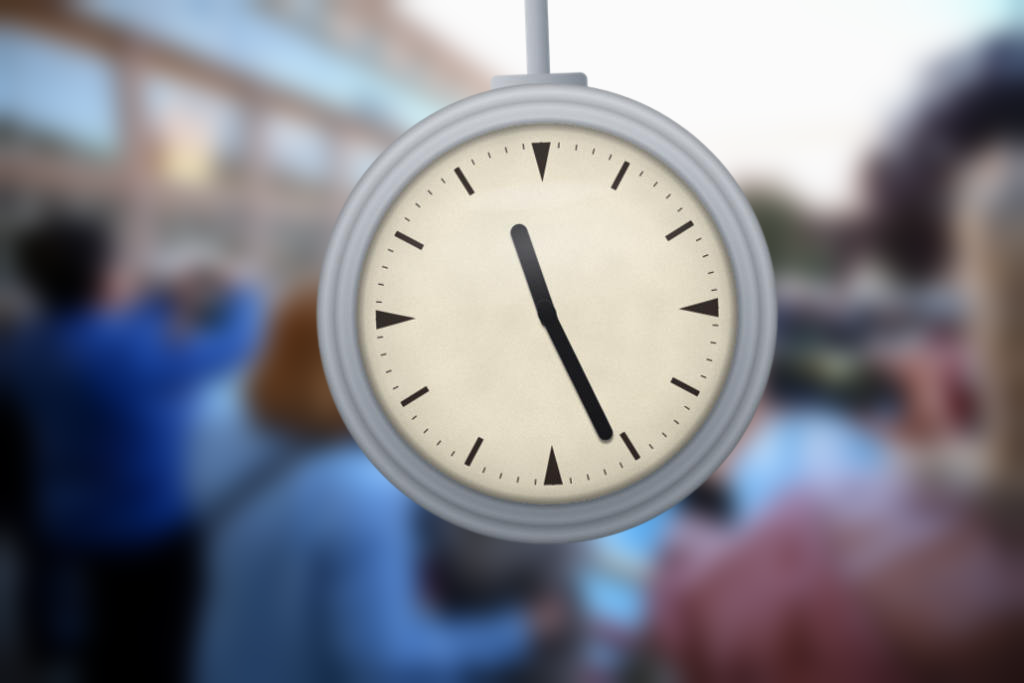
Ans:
11.26
